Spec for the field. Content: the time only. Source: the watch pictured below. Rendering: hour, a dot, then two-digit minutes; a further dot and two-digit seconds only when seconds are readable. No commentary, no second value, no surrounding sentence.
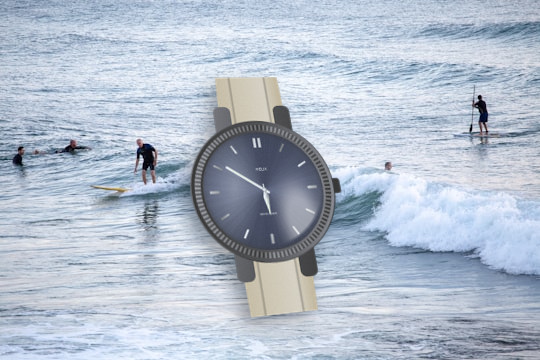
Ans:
5.51
